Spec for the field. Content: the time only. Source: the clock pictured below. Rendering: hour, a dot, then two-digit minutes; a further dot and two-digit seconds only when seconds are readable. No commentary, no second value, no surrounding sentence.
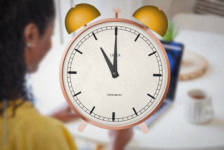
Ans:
11.00
